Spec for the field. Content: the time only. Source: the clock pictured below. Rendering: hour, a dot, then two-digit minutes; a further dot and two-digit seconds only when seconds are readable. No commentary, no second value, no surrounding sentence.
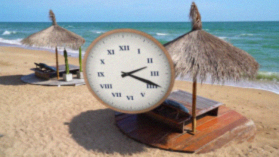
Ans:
2.19
